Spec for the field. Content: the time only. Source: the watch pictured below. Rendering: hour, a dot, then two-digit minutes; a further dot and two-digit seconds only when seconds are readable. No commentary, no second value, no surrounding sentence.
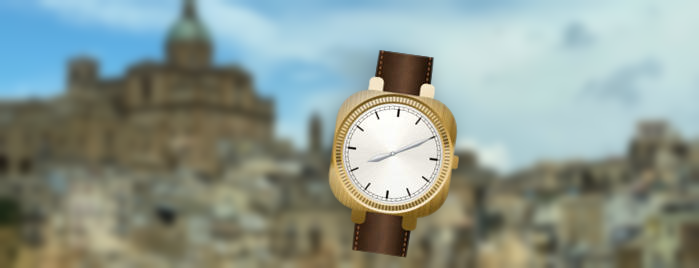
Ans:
8.10
